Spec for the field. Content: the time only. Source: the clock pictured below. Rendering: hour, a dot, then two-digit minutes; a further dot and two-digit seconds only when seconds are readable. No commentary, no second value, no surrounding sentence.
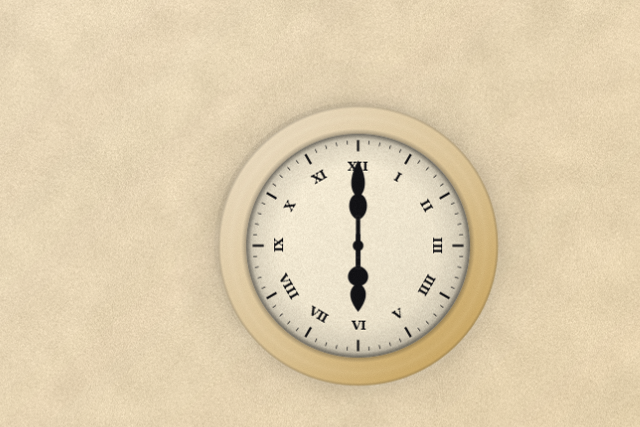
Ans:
6.00
